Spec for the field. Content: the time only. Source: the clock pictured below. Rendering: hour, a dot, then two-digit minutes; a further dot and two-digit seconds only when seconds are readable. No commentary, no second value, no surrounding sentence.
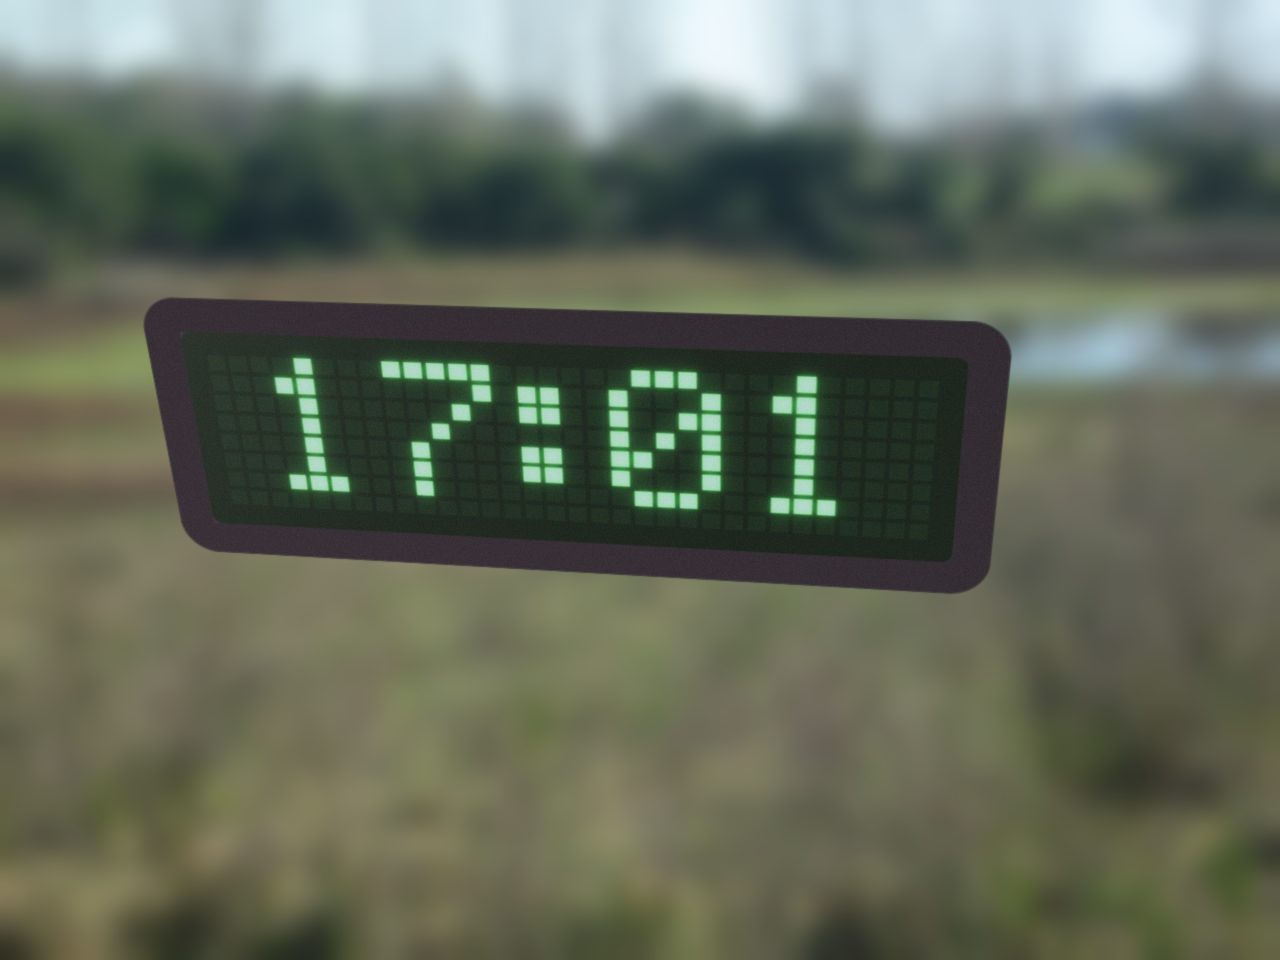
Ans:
17.01
